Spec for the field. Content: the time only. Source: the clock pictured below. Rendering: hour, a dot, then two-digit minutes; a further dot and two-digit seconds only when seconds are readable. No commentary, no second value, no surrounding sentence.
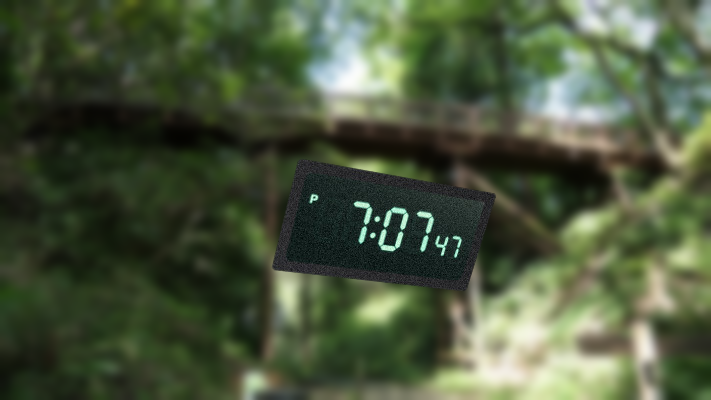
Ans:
7.07.47
